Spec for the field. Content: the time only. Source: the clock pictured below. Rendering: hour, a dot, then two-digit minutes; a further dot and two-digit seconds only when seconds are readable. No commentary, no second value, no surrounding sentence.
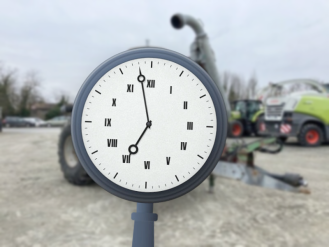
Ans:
6.58
